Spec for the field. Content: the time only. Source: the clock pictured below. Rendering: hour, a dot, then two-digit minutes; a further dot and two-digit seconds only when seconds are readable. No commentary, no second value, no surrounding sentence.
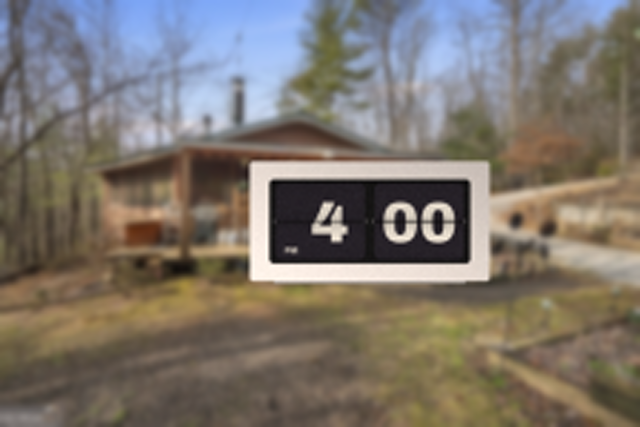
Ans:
4.00
